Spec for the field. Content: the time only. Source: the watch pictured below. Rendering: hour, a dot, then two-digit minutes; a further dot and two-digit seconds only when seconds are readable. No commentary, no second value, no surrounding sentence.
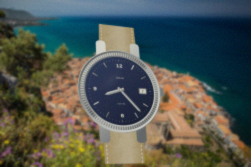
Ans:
8.23
